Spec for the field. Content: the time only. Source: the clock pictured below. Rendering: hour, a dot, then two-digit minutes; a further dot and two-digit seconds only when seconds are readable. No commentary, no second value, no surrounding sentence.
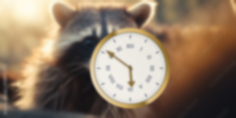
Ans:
5.51
